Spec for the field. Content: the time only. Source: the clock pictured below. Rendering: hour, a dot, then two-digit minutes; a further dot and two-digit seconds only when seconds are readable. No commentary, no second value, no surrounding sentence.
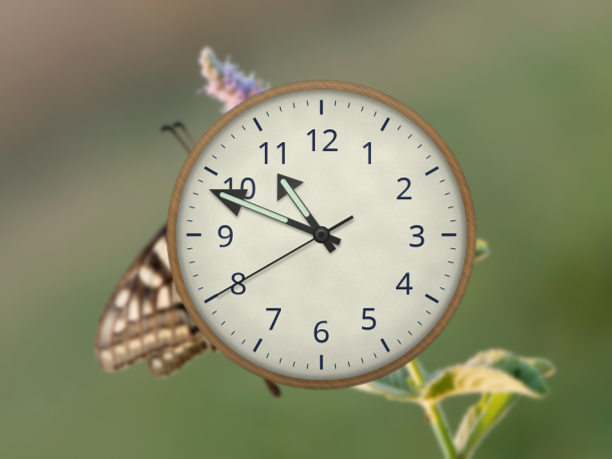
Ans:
10.48.40
